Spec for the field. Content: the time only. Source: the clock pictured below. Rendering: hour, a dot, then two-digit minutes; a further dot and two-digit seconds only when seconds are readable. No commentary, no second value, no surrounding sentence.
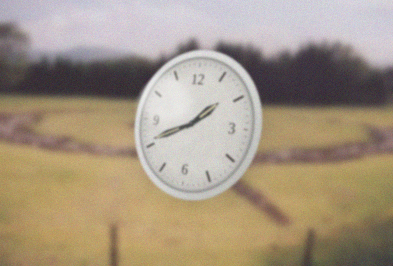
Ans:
1.41
